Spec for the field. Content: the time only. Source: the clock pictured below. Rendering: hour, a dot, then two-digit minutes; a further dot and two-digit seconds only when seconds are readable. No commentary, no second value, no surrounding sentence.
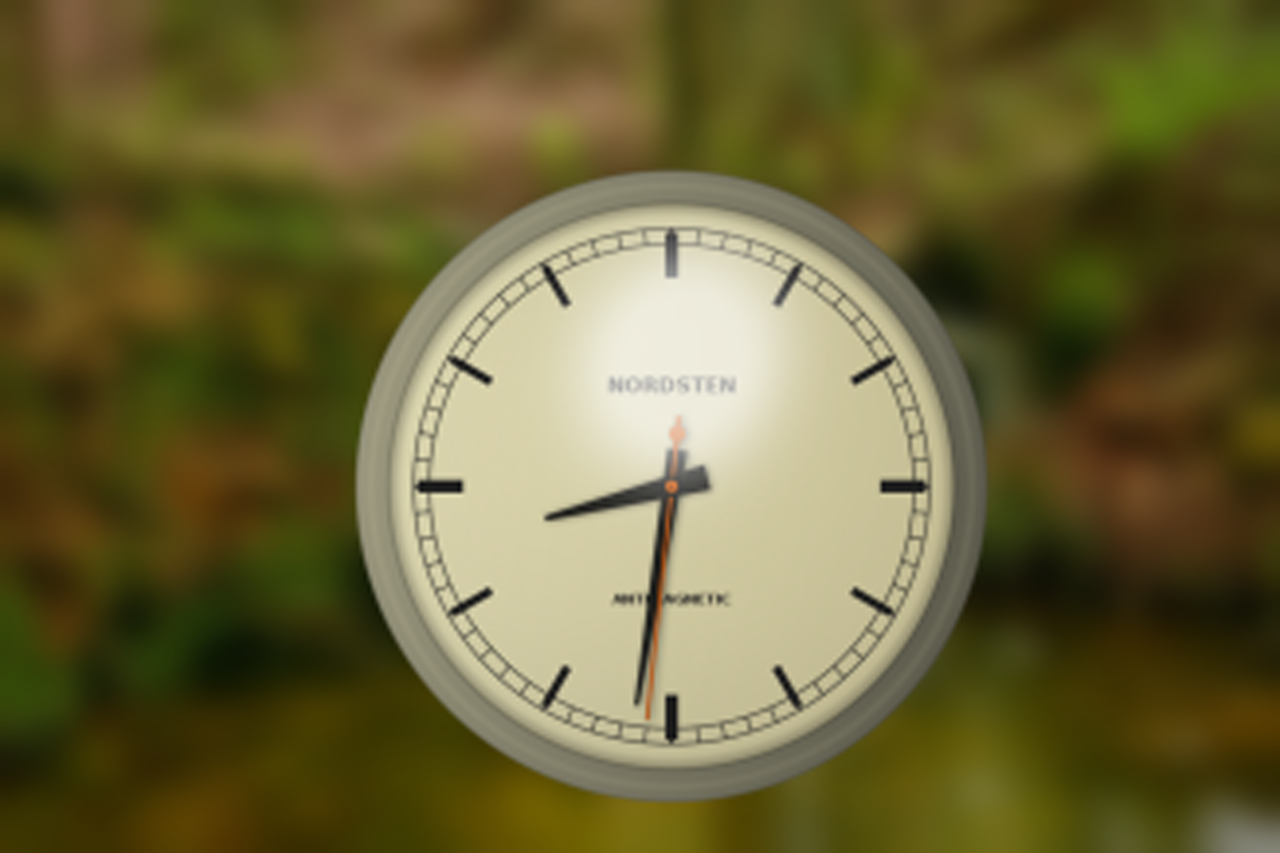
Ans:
8.31.31
